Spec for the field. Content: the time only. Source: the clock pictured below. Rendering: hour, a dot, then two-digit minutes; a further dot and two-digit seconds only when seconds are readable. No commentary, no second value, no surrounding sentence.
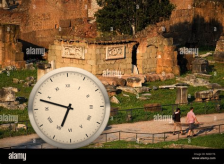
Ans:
6.48
